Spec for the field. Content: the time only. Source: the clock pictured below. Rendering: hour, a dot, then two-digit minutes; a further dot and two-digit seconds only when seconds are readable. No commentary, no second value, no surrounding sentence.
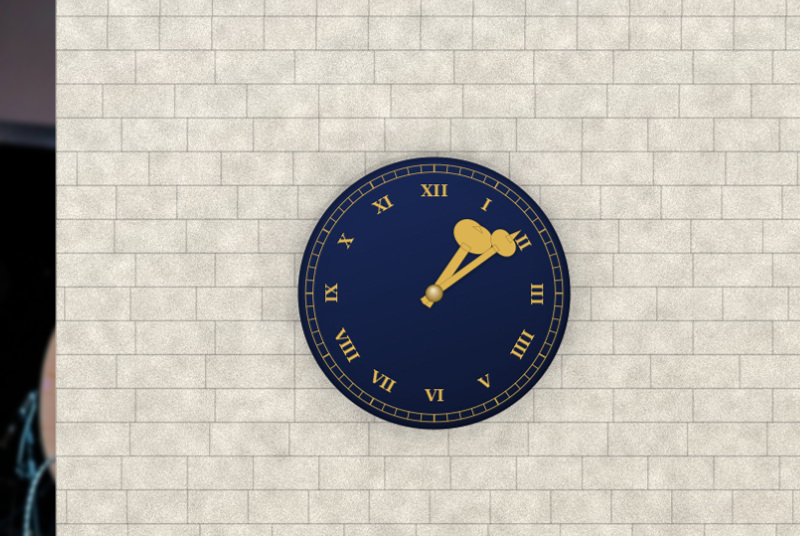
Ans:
1.09
